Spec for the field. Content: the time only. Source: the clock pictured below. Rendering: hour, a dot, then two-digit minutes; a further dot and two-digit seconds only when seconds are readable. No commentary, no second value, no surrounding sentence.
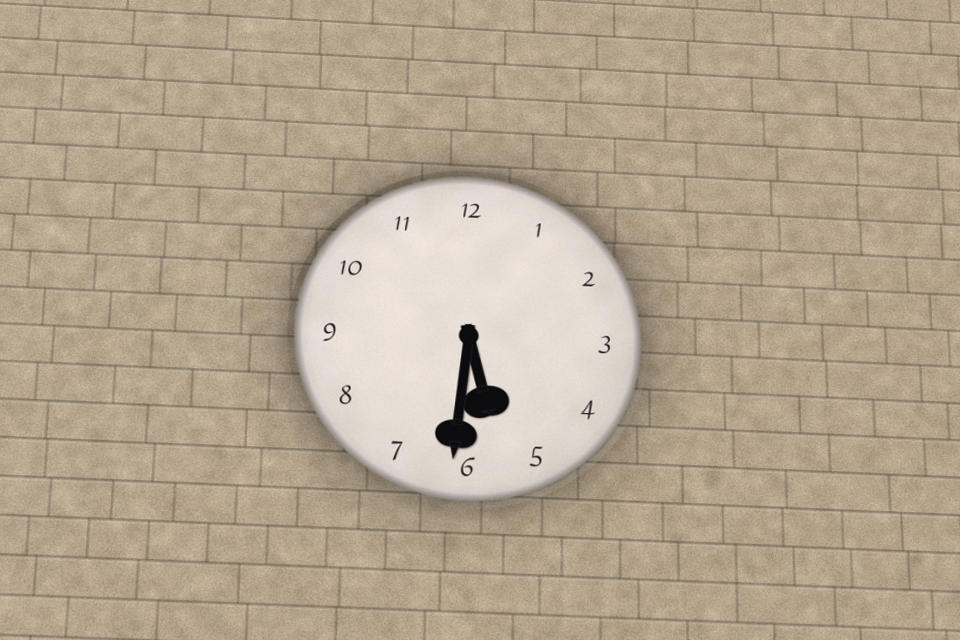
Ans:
5.31
